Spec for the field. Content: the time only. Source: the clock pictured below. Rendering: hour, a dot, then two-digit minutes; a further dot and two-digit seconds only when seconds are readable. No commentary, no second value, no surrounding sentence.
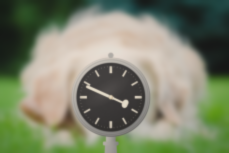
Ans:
3.49
